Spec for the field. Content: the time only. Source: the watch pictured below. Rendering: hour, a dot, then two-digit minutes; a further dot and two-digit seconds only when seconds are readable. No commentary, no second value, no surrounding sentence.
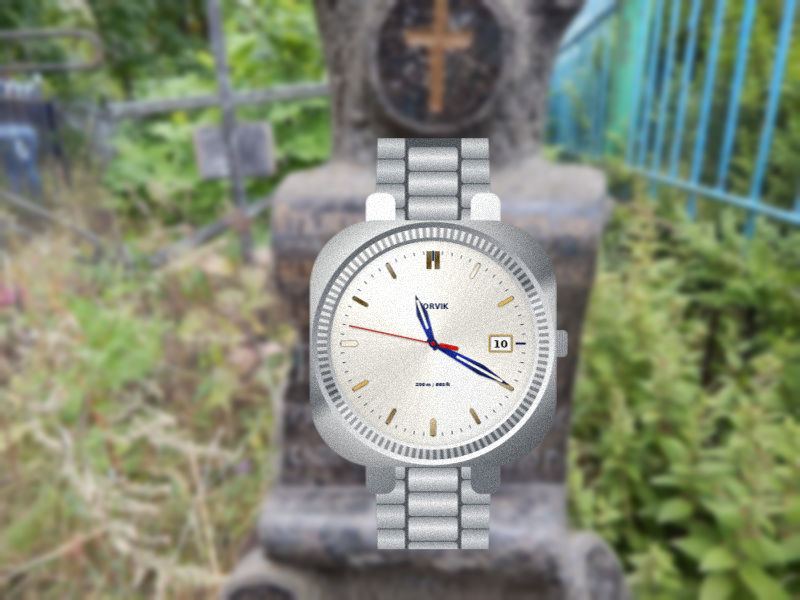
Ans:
11.19.47
